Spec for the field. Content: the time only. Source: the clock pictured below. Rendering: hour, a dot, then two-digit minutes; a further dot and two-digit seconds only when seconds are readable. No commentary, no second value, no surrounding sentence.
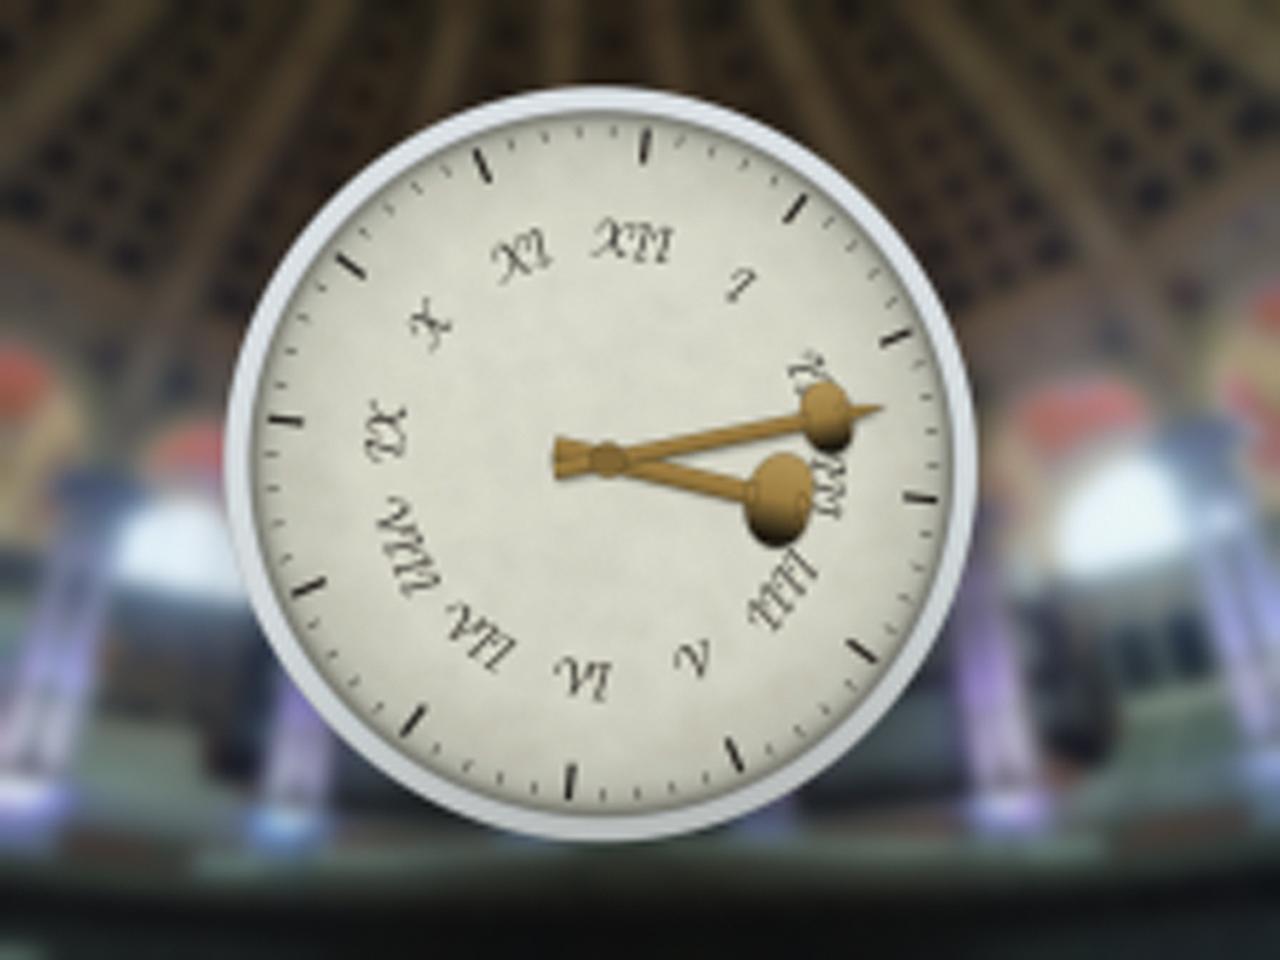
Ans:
3.12
